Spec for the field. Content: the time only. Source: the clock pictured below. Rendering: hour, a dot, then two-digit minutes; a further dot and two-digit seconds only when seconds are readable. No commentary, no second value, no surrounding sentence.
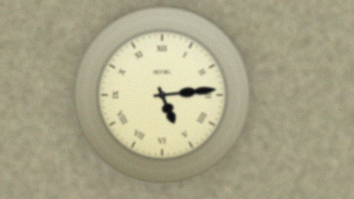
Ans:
5.14
